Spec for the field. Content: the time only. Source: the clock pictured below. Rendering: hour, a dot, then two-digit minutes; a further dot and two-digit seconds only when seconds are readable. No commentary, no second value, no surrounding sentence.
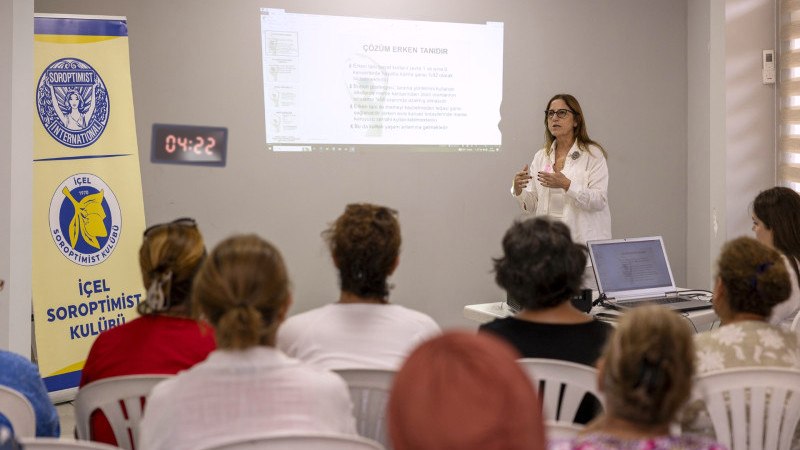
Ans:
4.22
